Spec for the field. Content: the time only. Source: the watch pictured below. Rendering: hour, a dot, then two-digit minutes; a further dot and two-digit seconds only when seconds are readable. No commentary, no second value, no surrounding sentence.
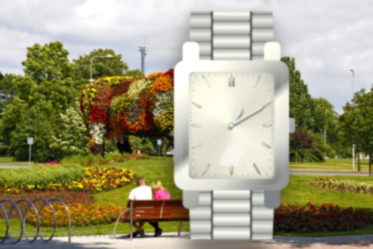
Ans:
1.10
